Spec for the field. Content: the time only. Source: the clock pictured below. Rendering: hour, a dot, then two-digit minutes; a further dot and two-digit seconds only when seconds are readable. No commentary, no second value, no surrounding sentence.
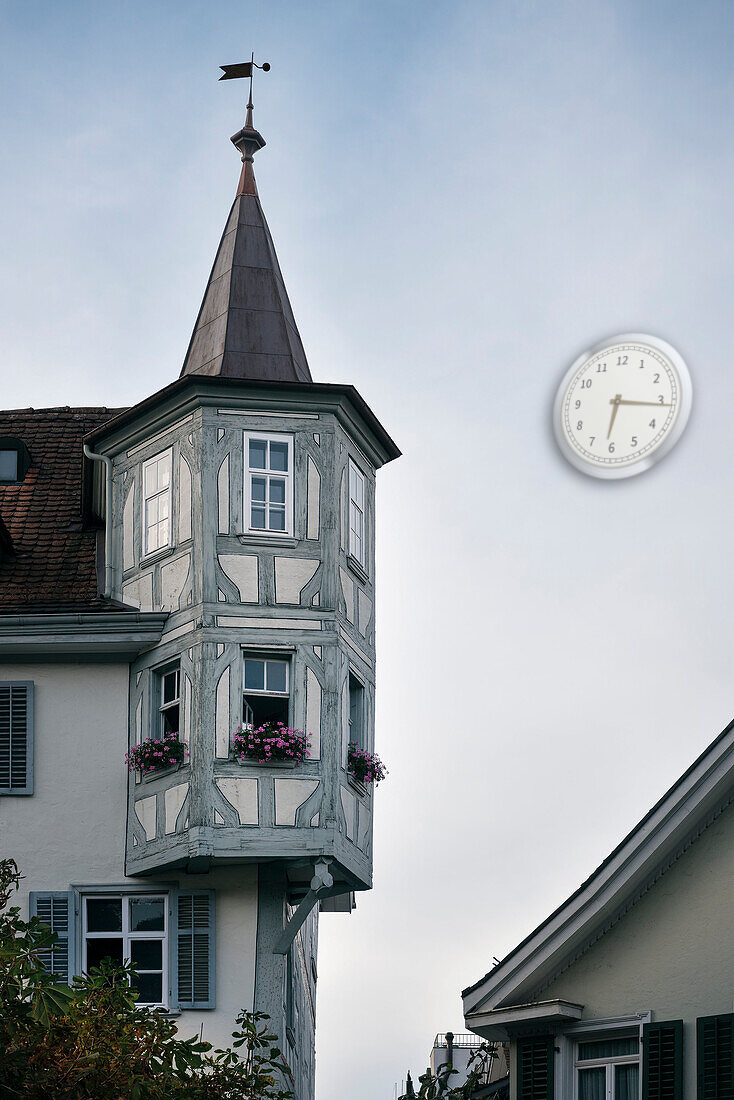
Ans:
6.16
